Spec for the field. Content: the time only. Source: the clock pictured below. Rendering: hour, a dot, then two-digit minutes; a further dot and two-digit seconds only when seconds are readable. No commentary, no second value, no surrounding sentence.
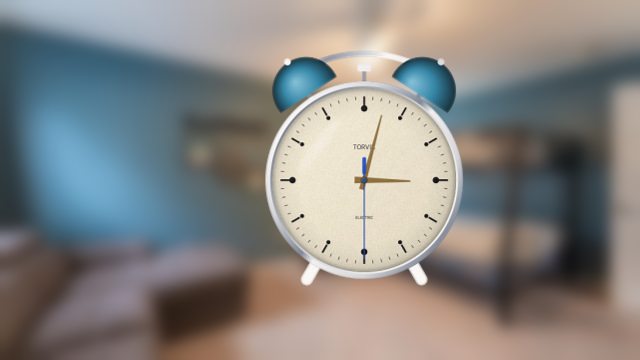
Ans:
3.02.30
